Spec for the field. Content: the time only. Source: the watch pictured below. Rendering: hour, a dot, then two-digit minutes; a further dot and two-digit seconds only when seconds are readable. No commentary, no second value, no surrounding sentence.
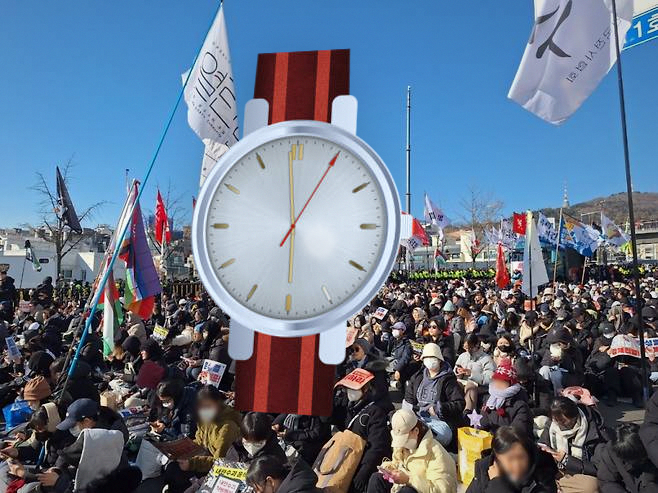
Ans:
5.59.05
